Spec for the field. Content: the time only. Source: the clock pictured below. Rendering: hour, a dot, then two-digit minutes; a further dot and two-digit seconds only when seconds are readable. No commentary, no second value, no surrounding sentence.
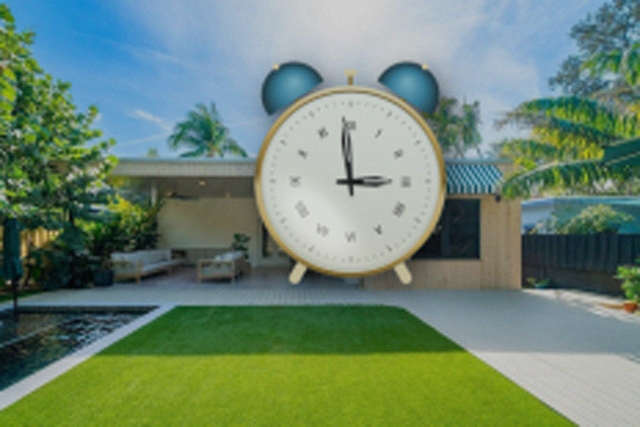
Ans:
2.59
